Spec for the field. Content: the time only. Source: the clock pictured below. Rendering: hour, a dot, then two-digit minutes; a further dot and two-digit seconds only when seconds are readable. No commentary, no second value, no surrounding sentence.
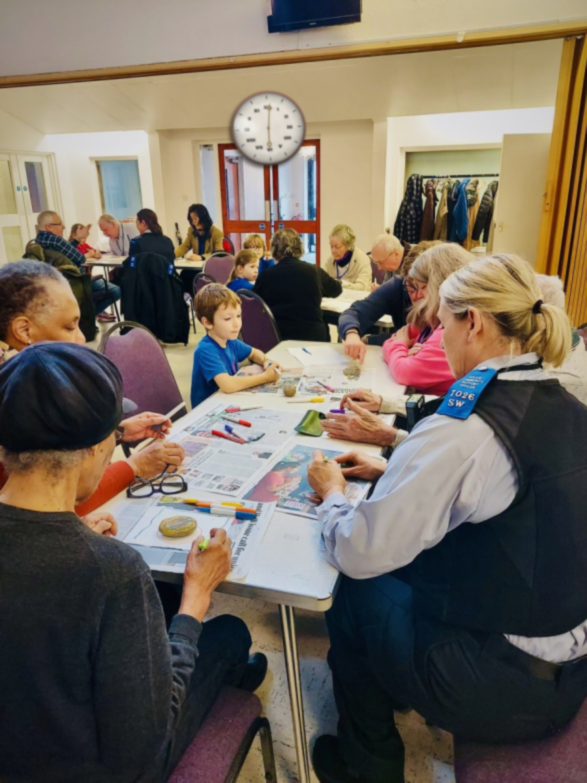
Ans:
6.01
